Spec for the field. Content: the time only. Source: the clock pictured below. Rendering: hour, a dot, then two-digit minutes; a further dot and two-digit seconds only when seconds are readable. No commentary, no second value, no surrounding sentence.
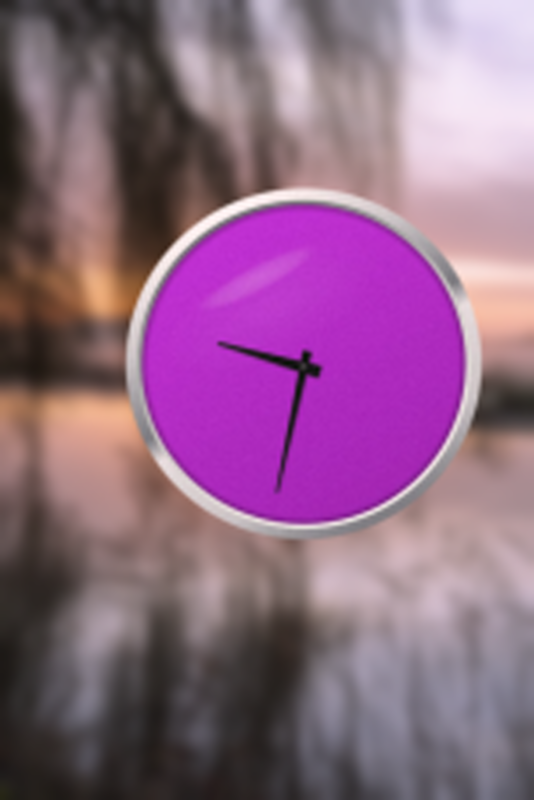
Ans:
9.32
